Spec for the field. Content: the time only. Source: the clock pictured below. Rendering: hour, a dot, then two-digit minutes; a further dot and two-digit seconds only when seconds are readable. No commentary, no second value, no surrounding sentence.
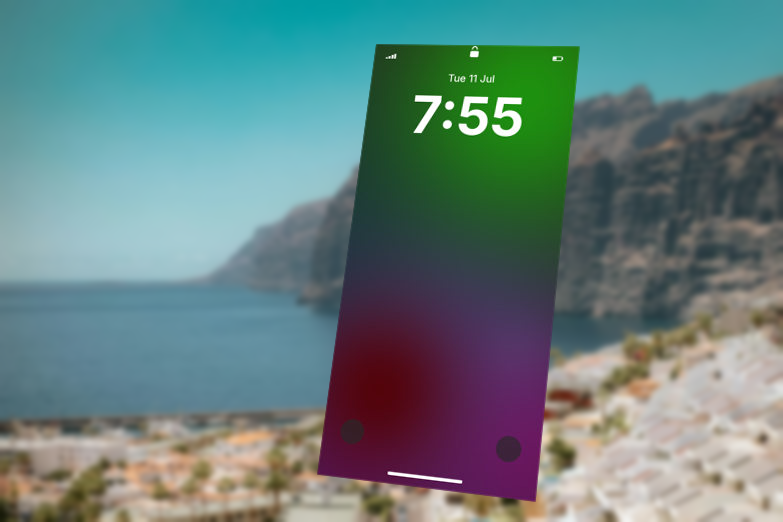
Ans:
7.55
